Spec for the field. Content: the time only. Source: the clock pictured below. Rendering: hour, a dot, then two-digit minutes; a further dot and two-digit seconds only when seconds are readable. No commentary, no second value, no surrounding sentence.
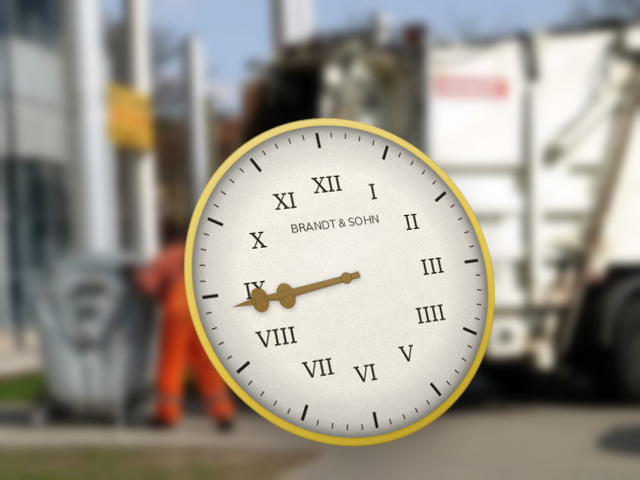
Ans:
8.44
